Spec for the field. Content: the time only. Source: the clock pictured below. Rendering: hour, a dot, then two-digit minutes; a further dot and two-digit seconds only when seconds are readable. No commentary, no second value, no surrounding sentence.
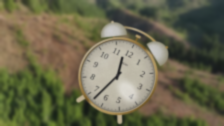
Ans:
11.33
